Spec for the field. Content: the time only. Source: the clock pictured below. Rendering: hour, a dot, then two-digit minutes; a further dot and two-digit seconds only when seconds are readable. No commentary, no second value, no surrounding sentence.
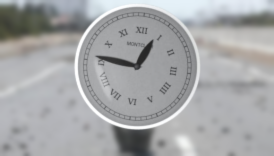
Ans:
12.46
